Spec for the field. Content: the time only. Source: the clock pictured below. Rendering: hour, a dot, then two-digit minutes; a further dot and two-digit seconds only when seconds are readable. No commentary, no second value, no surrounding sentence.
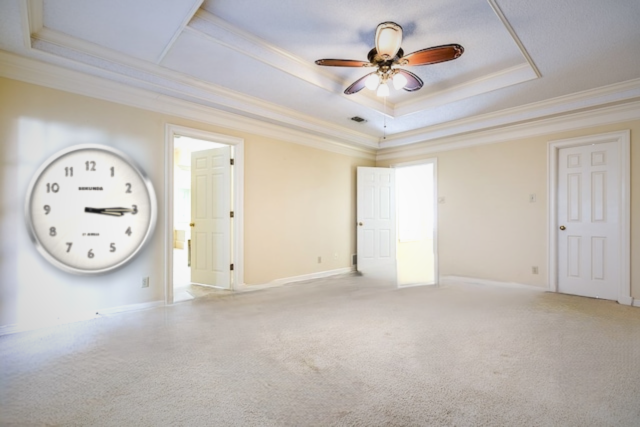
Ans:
3.15
